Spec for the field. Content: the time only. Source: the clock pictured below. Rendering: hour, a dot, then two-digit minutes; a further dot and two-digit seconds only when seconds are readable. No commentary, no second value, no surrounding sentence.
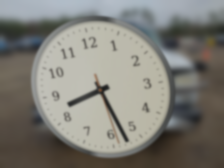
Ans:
8.27.29
